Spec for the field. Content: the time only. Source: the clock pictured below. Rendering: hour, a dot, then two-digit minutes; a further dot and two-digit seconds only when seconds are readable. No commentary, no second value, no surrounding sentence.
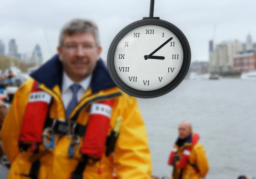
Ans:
3.08
